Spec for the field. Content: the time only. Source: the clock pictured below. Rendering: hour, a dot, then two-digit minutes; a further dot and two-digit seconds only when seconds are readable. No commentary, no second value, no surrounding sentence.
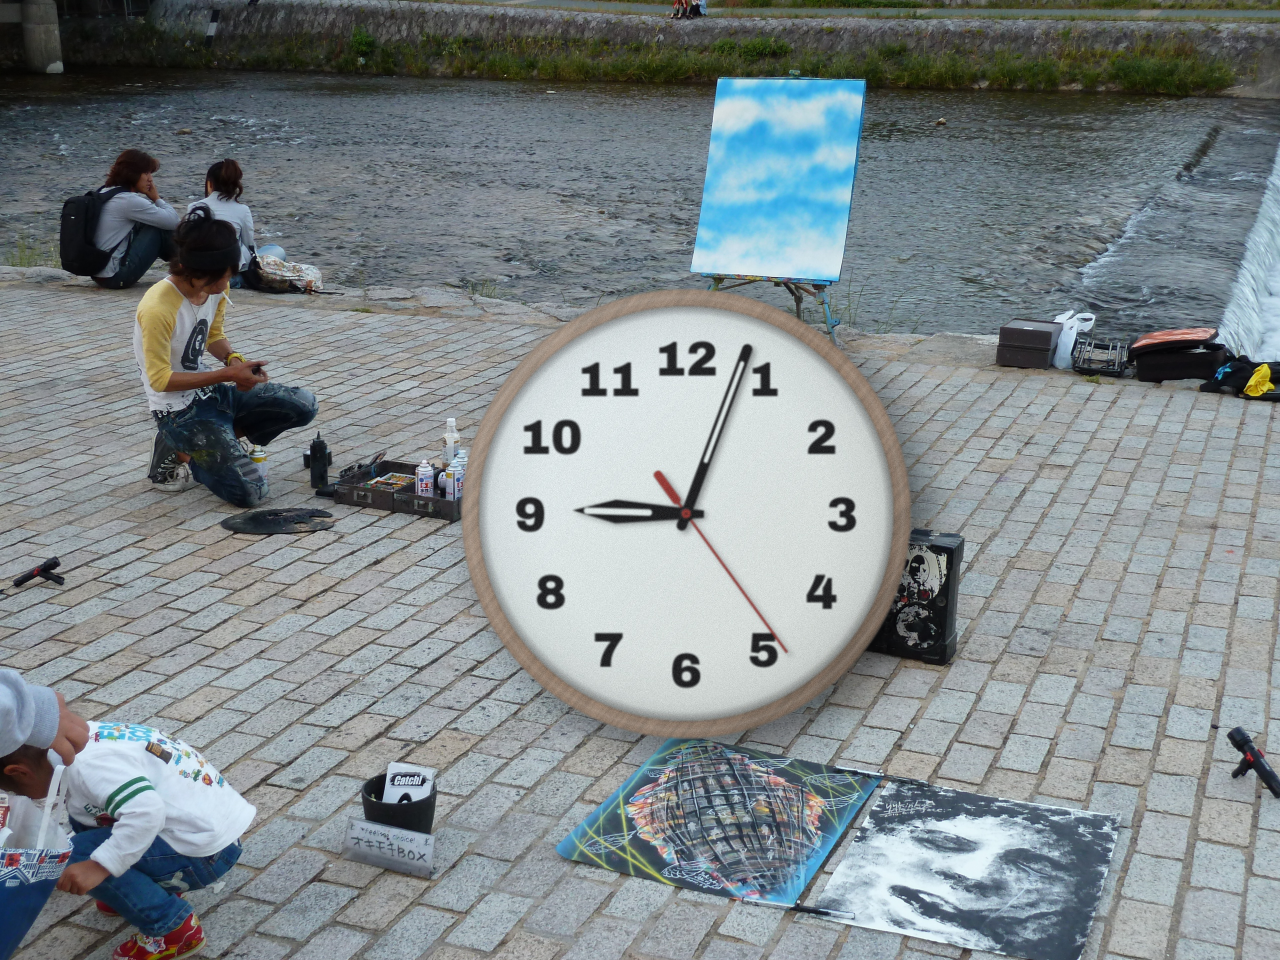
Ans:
9.03.24
